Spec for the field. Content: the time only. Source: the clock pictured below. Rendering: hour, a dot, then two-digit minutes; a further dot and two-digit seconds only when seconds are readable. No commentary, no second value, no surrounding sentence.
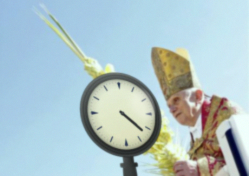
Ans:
4.22
